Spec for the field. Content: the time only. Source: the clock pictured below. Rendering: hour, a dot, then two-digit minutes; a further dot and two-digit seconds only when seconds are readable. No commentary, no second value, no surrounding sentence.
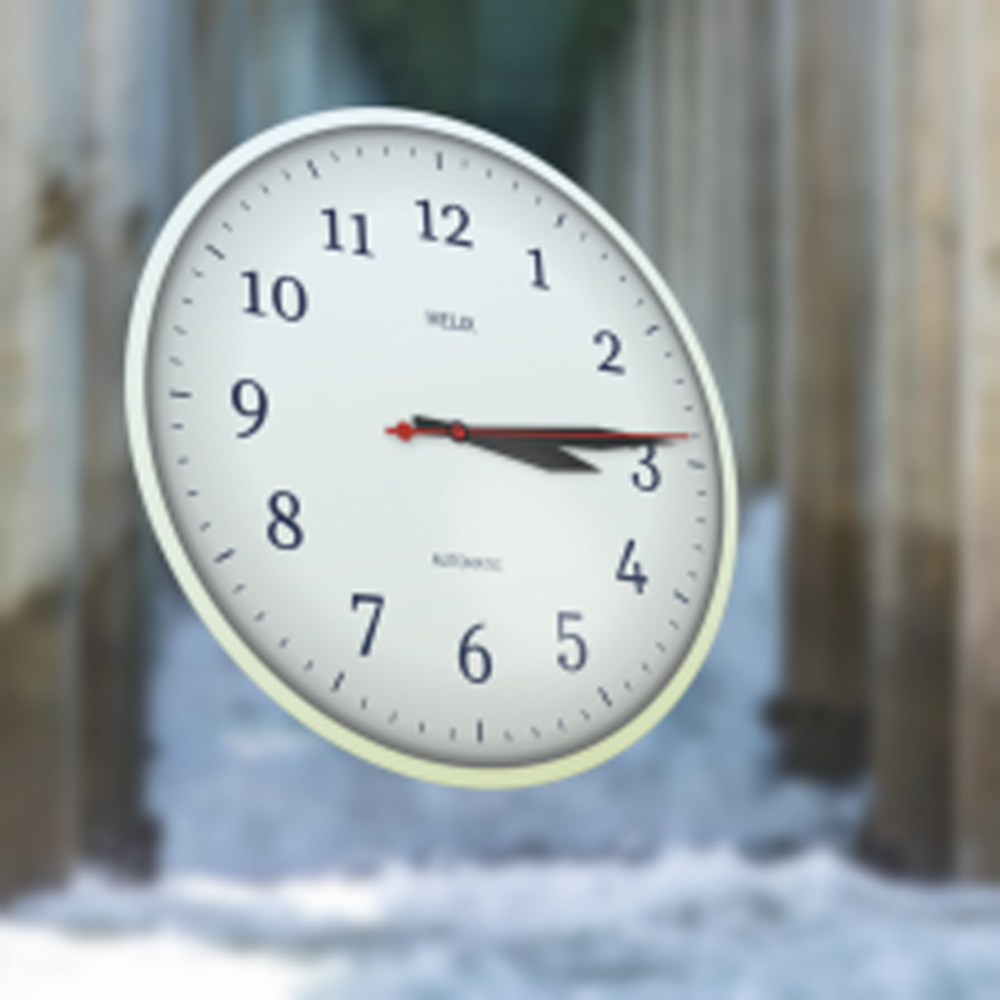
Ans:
3.14.14
